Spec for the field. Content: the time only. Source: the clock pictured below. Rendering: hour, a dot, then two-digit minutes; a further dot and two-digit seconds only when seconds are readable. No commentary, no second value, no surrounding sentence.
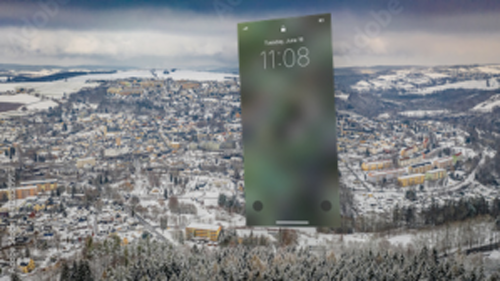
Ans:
11.08
